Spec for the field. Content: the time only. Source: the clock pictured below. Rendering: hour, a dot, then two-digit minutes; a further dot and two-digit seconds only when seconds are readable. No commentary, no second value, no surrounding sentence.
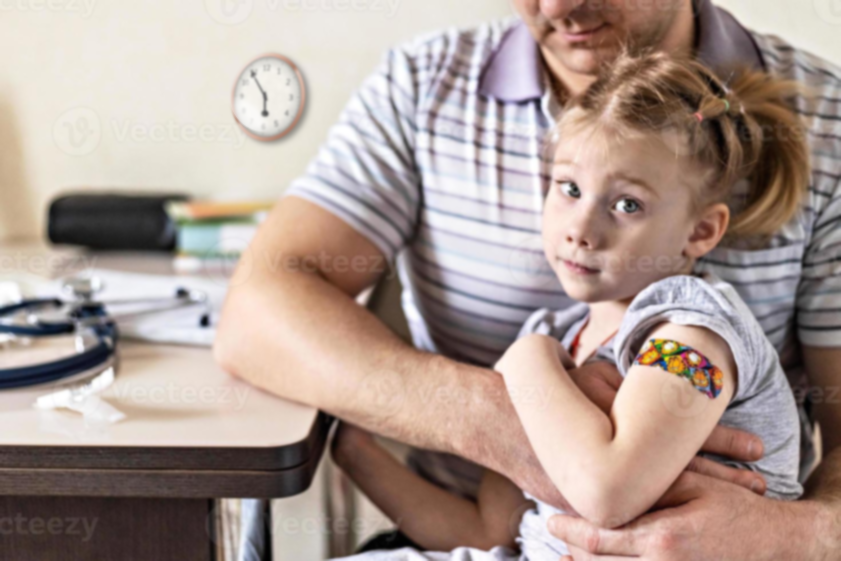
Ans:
5.54
